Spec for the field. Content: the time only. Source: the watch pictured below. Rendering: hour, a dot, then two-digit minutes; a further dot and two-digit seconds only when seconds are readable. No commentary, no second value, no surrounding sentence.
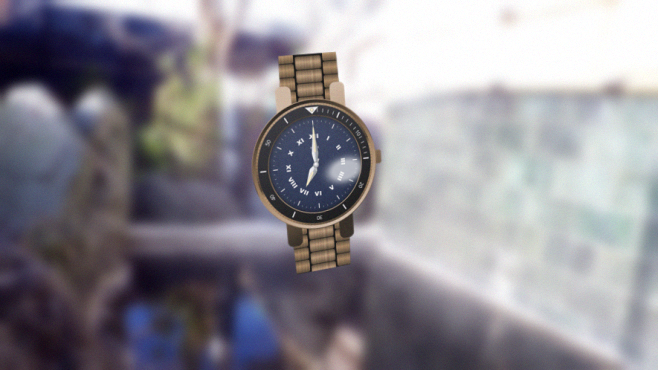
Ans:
7.00
